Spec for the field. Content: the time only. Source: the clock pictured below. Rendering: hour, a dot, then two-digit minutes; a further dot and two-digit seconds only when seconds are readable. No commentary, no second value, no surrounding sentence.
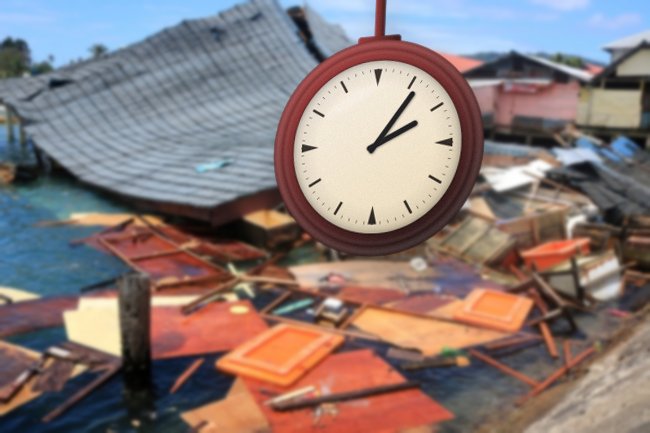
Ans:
2.06
